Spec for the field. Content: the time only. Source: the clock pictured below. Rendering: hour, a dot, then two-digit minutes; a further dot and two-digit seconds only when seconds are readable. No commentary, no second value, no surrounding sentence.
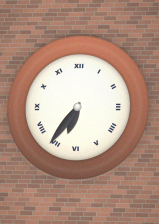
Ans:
6.36
